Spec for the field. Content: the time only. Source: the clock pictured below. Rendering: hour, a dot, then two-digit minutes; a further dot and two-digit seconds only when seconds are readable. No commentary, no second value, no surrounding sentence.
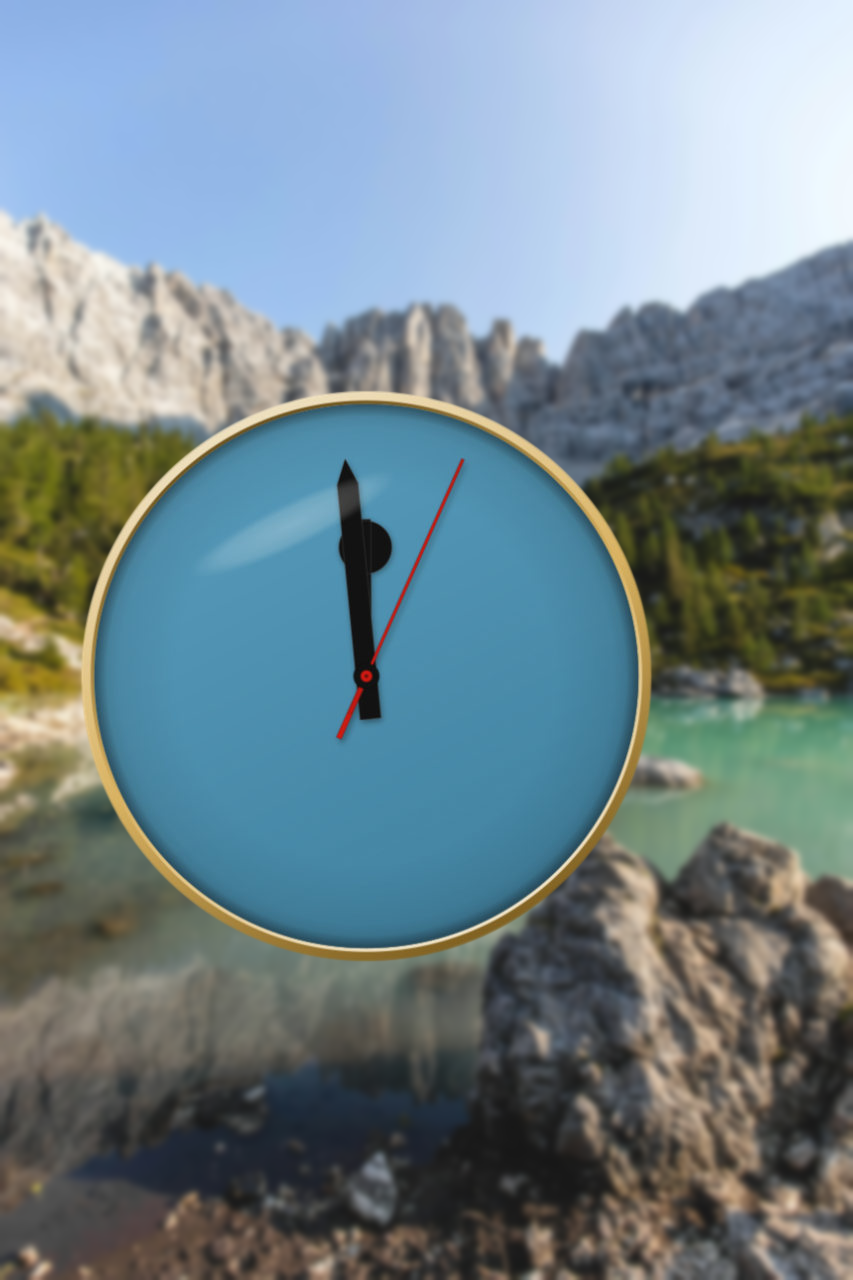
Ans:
11.59.04
